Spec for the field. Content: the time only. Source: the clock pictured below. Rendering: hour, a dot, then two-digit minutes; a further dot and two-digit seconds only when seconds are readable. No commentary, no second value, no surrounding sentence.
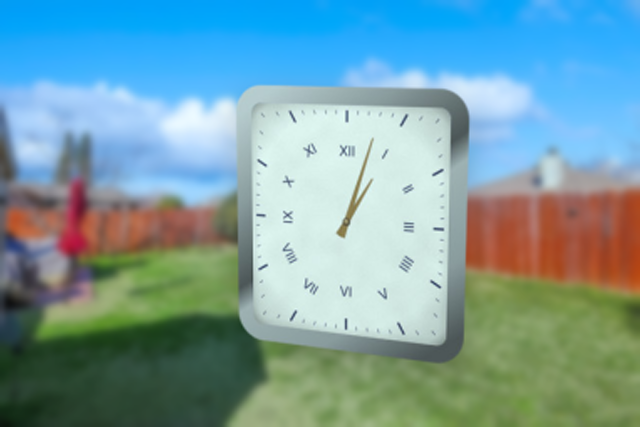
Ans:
1.03
